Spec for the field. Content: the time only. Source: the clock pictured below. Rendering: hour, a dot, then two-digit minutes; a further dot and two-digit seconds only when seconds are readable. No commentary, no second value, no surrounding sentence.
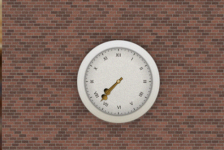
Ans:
7.37
